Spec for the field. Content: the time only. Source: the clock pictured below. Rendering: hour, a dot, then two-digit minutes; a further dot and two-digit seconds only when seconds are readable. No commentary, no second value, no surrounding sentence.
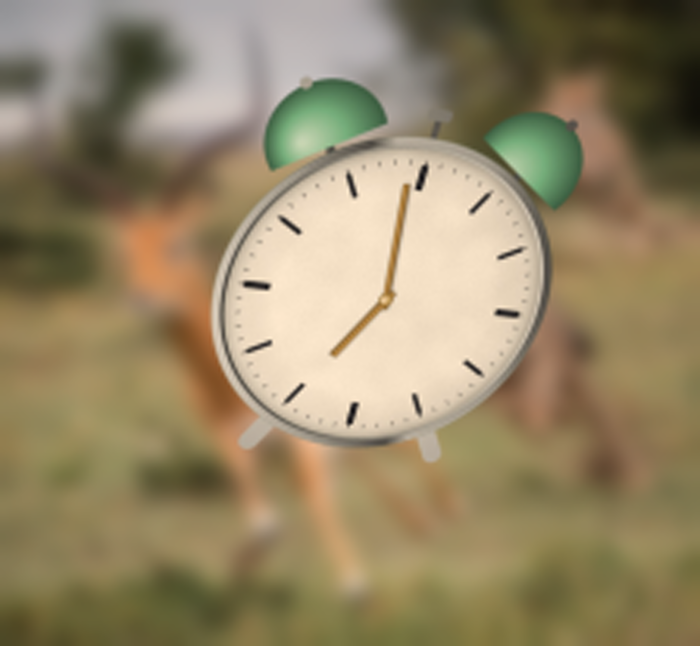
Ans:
6.59
